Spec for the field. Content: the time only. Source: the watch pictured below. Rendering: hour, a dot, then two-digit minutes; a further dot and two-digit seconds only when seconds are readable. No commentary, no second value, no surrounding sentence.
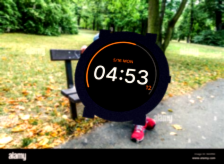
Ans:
4.53
